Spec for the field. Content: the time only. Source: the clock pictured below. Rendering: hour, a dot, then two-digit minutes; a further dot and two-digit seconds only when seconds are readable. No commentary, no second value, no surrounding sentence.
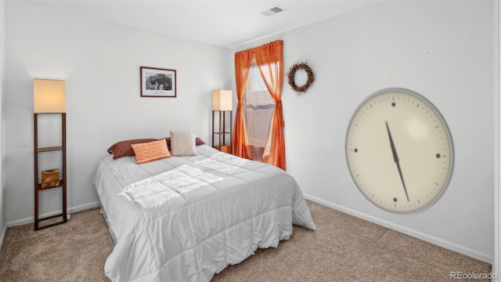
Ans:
11.27
